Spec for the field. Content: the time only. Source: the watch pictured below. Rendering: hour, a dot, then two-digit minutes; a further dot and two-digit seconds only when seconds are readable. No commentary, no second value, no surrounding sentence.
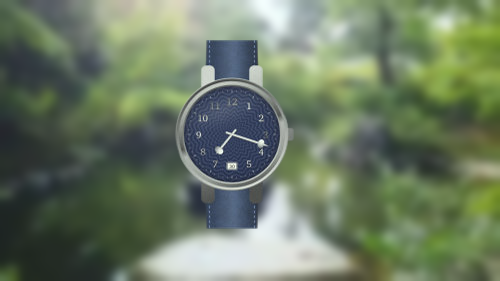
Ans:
7.18
